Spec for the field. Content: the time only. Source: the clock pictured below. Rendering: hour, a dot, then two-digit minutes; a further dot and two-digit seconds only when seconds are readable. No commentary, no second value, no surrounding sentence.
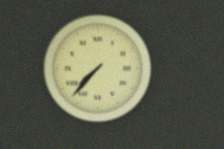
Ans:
7.37
